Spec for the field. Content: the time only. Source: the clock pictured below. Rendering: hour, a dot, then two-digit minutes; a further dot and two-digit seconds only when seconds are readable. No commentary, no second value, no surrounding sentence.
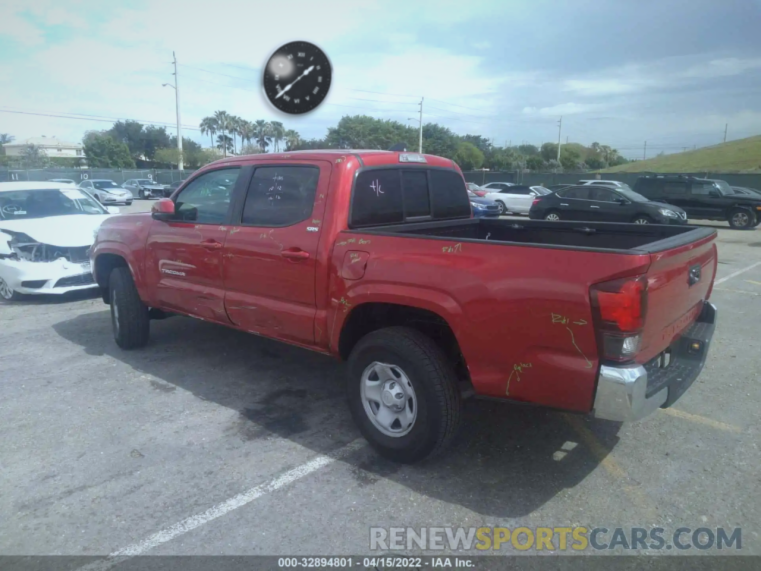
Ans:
1.38
